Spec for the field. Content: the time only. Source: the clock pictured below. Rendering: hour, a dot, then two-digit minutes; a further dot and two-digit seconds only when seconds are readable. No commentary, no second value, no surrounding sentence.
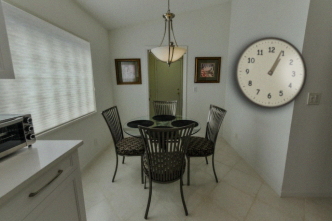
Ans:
1.04
